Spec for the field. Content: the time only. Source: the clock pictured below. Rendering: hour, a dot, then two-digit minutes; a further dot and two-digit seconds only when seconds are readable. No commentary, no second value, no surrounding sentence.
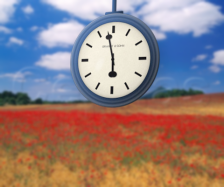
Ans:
5.58
